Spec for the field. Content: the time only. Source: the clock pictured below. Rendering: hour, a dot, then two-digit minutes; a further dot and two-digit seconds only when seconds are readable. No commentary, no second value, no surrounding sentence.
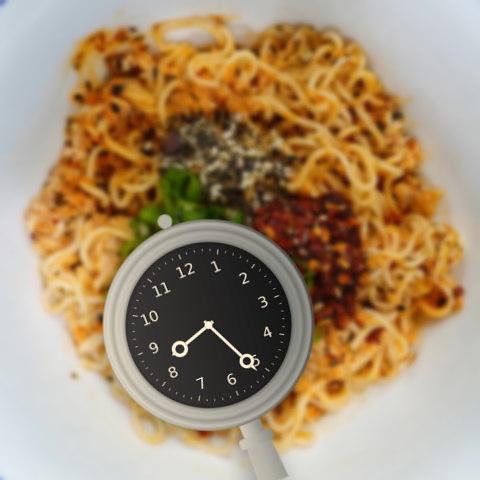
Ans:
8.26
